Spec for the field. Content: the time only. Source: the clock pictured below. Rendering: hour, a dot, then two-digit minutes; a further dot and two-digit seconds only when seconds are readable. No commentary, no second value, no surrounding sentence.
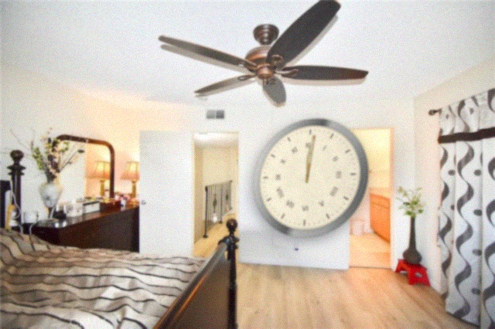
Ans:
12.01
